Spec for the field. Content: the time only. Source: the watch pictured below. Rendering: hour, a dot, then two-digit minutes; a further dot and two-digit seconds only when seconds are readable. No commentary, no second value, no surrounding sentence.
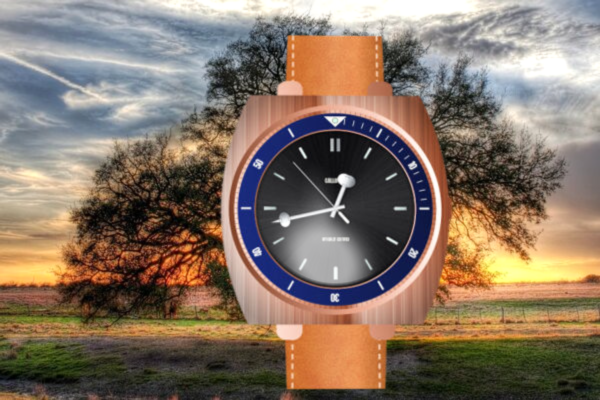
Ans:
12.42.53
